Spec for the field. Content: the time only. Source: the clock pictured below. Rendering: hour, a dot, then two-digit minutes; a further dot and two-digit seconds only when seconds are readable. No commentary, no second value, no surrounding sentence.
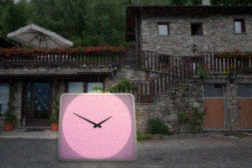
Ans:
1.50
